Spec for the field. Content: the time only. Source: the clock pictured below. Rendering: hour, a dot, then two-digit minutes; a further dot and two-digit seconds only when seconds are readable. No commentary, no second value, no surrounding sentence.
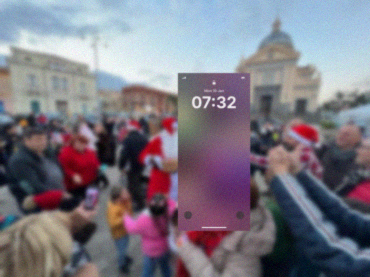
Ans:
7.32
